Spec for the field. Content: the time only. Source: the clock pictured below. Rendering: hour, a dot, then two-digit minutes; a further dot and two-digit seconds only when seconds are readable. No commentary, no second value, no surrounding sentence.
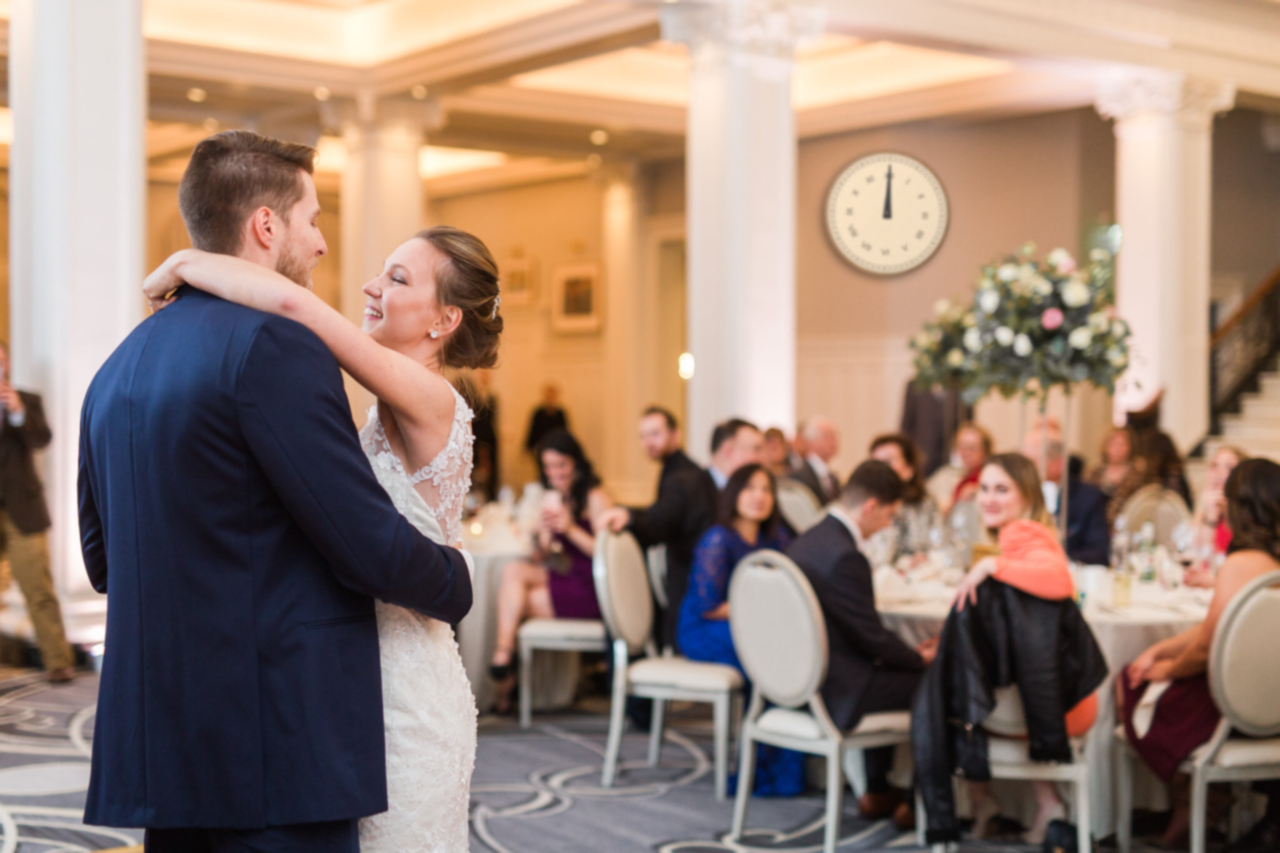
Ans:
12.00
